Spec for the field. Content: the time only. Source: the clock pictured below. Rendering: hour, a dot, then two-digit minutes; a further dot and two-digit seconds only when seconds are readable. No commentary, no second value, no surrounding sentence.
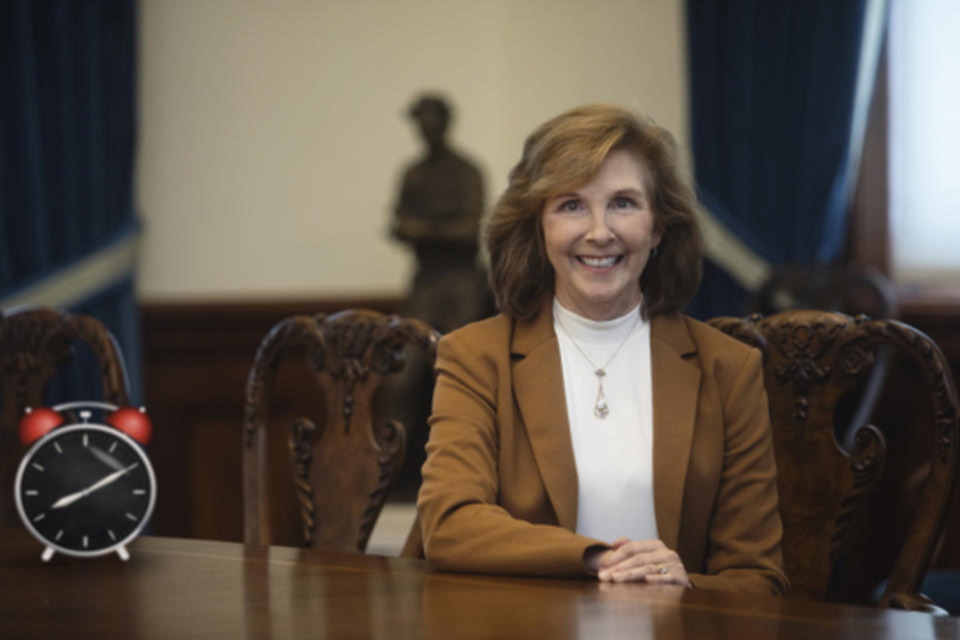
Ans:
8.10
